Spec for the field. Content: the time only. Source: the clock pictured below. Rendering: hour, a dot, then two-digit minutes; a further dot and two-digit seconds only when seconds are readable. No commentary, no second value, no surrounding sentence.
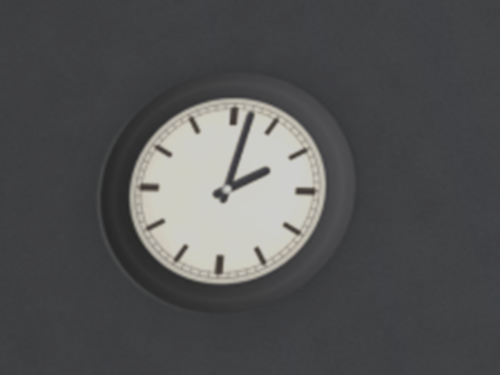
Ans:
2.02
